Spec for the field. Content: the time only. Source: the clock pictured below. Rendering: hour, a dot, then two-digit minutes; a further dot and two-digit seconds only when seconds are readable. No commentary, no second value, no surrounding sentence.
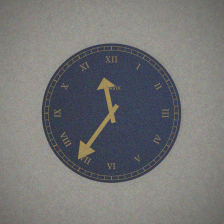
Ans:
11.36
